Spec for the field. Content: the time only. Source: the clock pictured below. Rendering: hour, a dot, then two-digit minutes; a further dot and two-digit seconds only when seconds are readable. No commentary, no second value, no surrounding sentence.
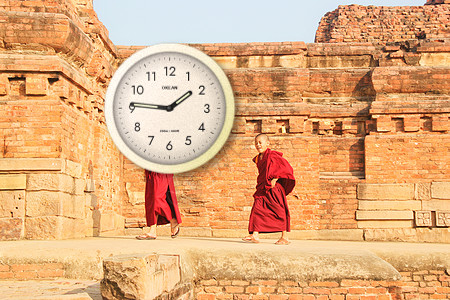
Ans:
1.46
